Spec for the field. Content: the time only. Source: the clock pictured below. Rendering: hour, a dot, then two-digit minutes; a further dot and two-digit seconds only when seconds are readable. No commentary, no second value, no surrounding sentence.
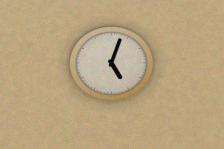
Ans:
5.03
